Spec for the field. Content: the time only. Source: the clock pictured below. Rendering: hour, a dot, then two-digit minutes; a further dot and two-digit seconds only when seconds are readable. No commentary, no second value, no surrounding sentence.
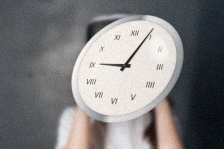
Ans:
9.04
